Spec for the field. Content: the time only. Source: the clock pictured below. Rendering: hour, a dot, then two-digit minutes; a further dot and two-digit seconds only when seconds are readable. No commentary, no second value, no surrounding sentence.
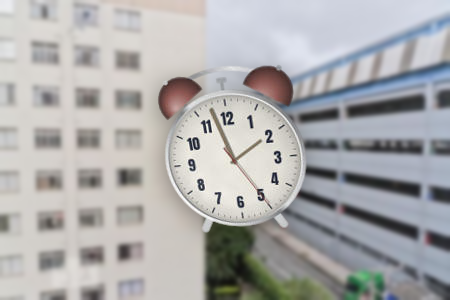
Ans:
1.57.25
